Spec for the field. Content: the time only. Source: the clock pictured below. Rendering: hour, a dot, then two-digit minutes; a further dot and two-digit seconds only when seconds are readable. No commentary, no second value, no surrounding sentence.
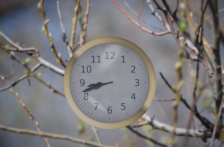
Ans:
8.42
